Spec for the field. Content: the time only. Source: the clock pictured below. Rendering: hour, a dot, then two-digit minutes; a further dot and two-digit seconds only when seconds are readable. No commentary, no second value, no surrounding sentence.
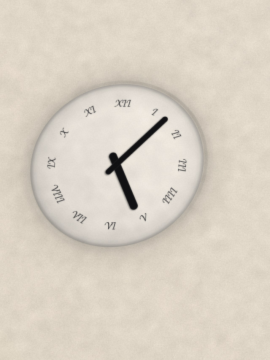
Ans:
5.07
